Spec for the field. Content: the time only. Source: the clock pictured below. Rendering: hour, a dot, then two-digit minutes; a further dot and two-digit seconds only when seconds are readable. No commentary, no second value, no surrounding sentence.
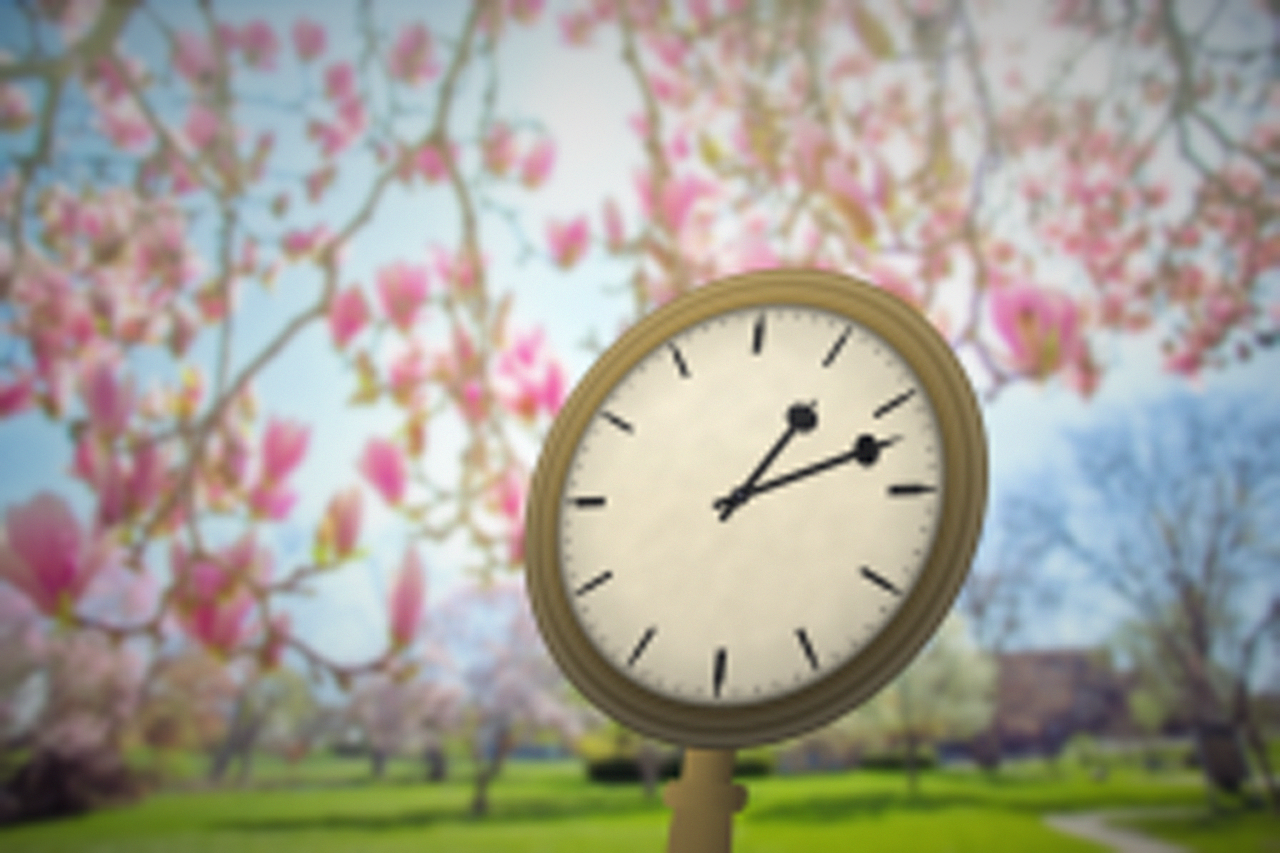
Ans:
1.12
